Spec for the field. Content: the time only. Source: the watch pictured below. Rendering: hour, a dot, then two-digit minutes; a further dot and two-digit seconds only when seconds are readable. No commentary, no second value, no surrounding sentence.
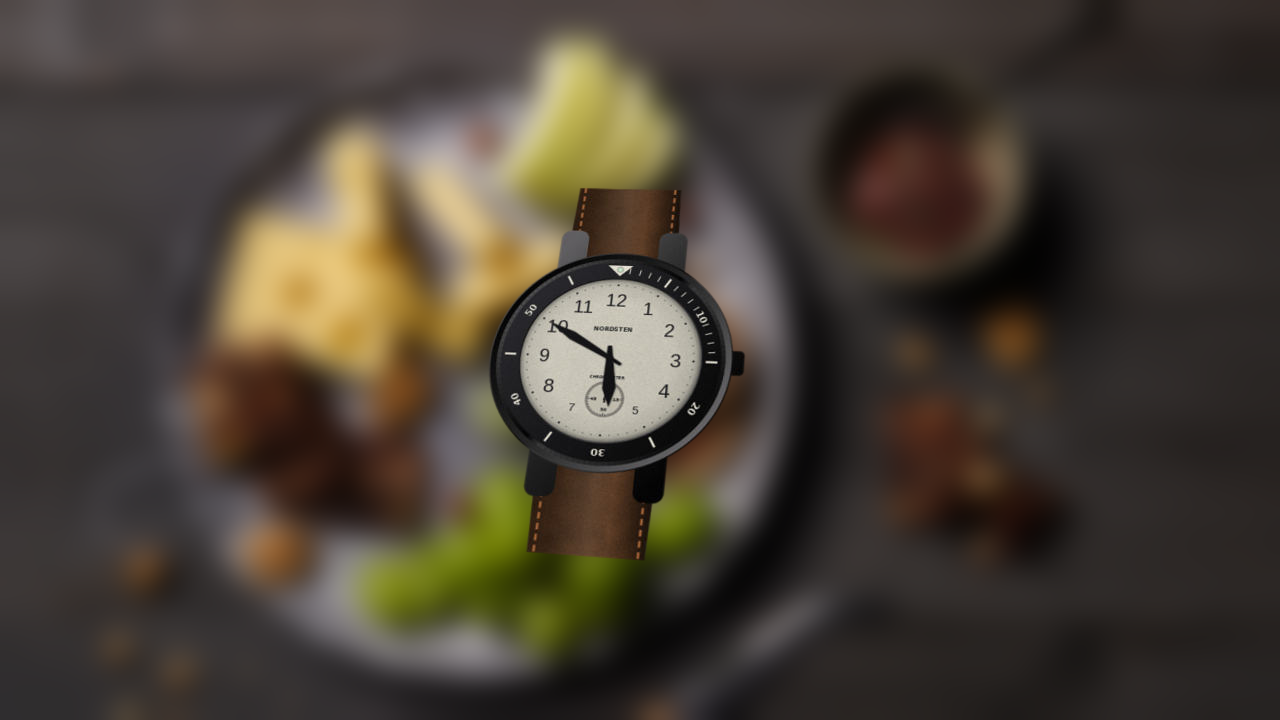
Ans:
5.50
